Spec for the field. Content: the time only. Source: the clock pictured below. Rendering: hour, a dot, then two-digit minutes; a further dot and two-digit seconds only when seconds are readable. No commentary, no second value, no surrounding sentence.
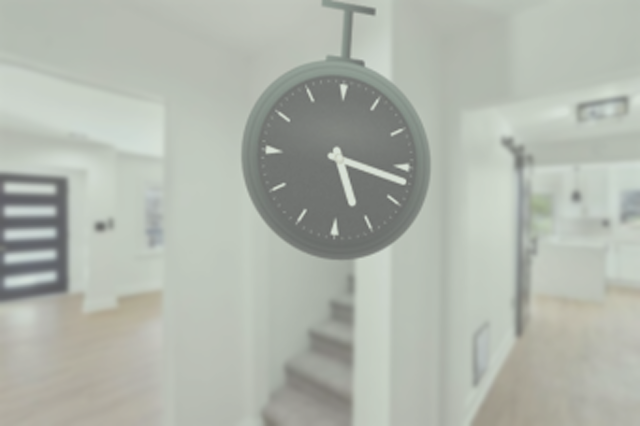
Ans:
5.17
